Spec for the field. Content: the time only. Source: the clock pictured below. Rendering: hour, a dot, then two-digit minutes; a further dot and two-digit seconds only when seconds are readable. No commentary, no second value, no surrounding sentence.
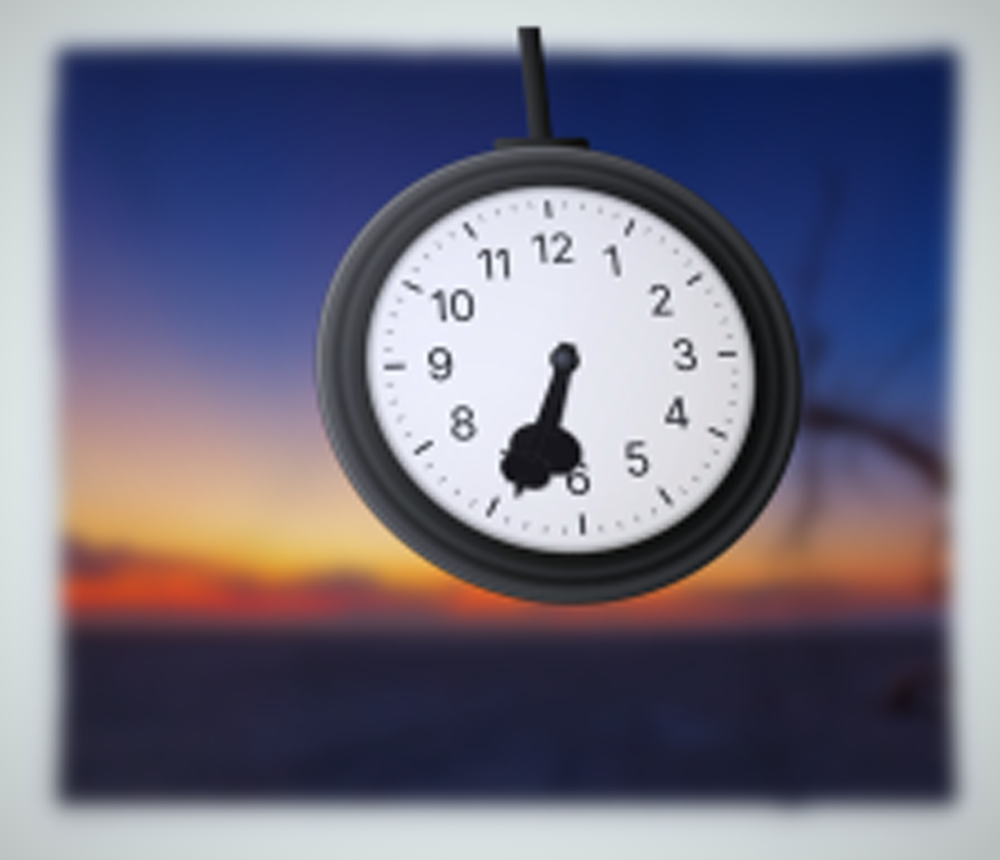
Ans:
6.34
